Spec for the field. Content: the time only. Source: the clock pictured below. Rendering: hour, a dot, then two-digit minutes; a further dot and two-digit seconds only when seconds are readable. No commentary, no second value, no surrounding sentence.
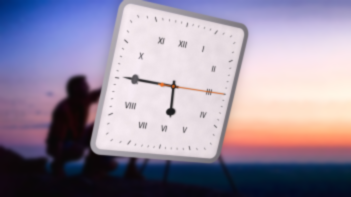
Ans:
5.45.15
